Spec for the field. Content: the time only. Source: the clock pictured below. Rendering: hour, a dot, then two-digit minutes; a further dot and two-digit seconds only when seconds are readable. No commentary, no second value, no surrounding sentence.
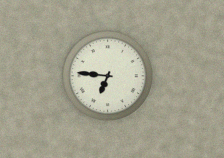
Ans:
6.46
